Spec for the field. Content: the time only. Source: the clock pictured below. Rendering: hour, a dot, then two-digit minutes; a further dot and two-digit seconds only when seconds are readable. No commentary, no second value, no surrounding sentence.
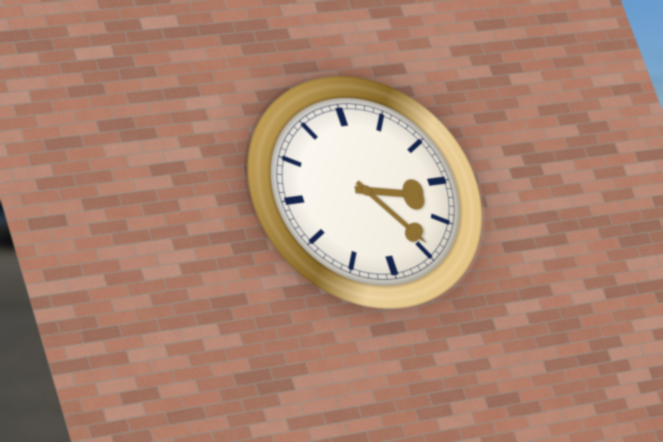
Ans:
3.24
